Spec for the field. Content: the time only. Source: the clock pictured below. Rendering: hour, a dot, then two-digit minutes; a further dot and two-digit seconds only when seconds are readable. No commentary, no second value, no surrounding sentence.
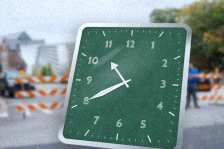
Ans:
10.40
